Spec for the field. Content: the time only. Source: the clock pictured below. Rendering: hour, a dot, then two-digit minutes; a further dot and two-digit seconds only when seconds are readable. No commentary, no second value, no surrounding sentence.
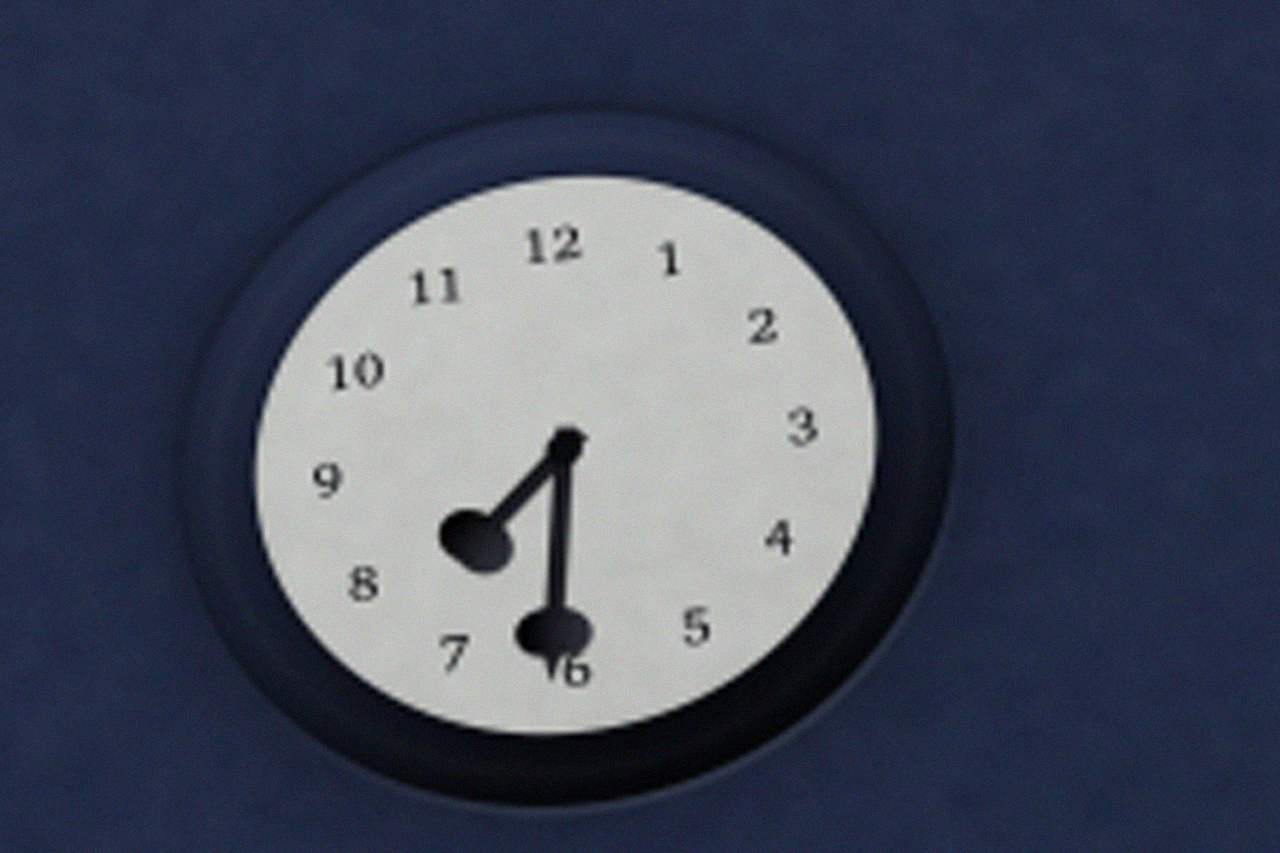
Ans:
7.31
